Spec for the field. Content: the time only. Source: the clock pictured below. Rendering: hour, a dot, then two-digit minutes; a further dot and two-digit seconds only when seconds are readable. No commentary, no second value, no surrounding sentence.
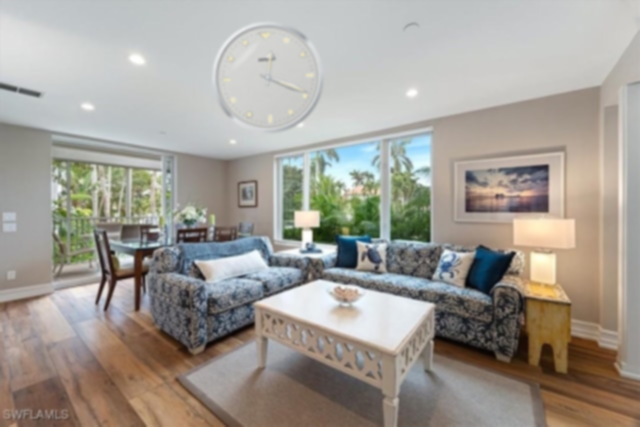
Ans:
12.19
